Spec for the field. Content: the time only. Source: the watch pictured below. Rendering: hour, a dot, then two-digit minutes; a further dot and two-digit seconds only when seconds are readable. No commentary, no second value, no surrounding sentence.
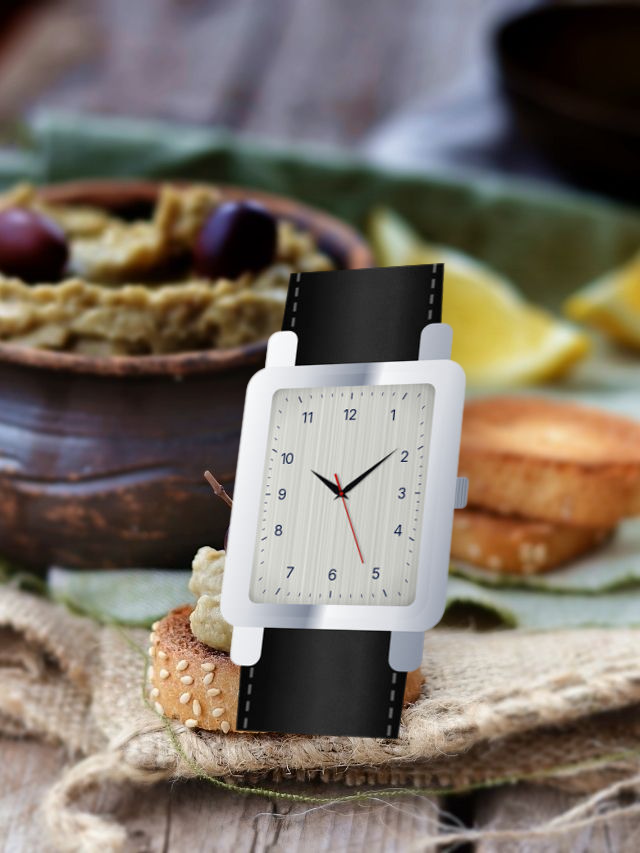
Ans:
10.08.26
